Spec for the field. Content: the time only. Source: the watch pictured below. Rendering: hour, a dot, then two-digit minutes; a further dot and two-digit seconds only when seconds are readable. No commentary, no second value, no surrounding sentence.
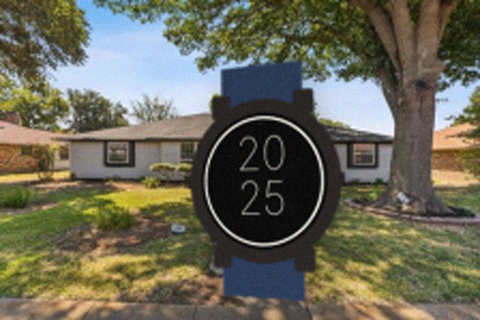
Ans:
20.25
